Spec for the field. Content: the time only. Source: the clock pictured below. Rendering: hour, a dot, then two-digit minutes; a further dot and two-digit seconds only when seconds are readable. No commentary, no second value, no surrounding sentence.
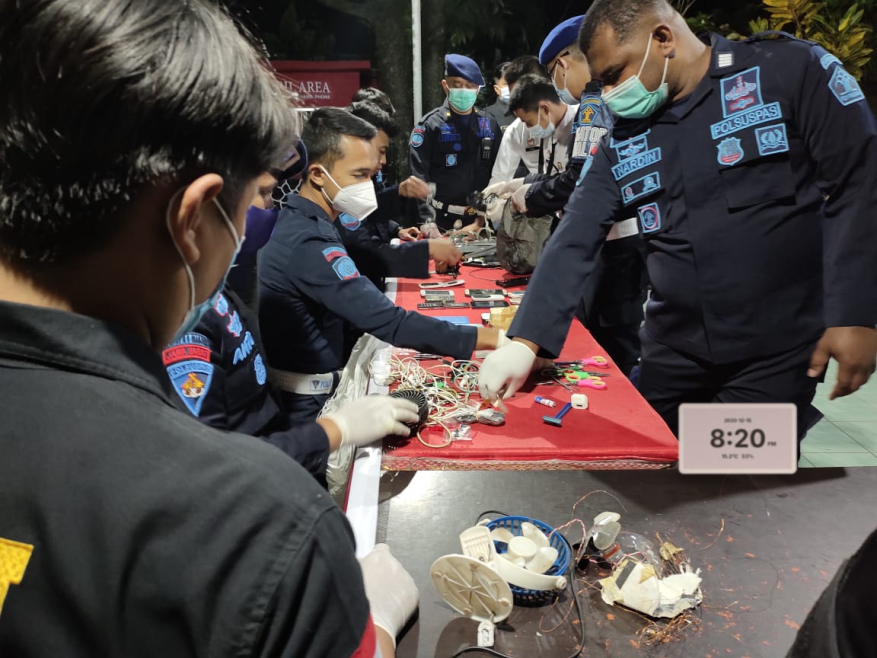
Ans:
8.20
